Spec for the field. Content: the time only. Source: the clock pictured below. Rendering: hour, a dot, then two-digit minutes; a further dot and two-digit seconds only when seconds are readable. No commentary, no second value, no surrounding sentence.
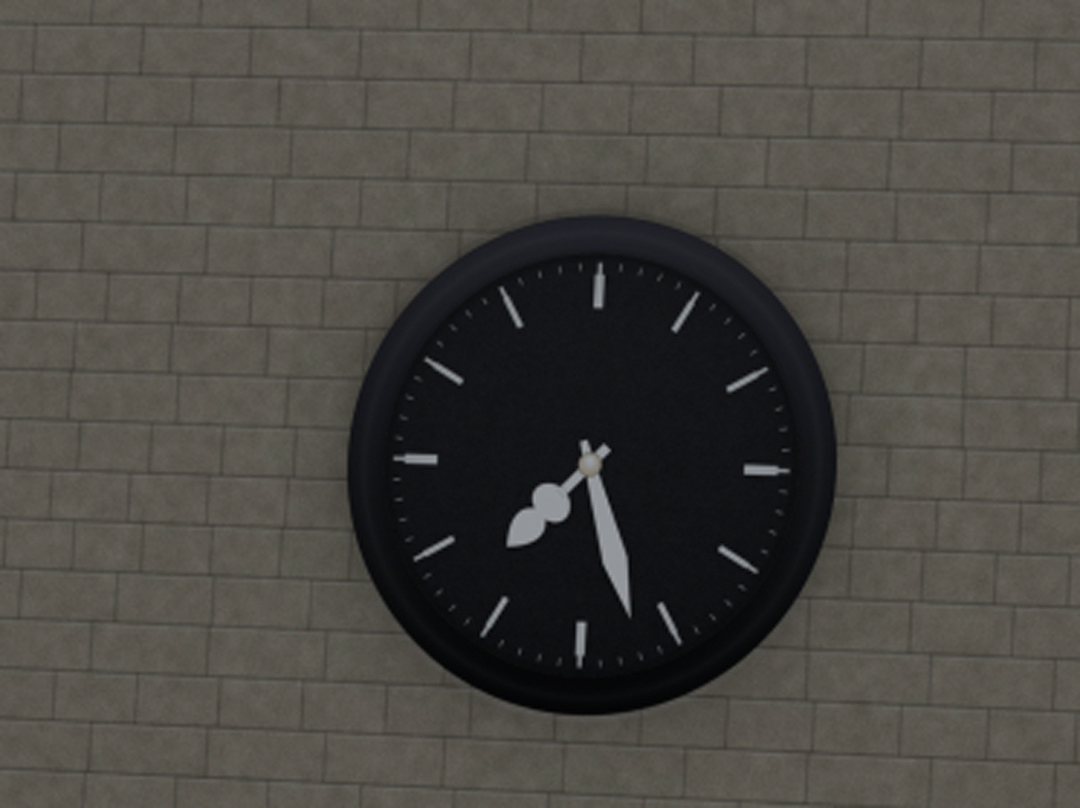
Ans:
7.27
